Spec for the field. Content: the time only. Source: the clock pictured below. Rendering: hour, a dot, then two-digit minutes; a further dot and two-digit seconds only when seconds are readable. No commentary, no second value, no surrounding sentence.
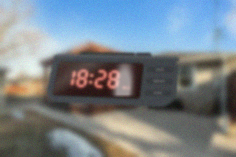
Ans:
18.28
